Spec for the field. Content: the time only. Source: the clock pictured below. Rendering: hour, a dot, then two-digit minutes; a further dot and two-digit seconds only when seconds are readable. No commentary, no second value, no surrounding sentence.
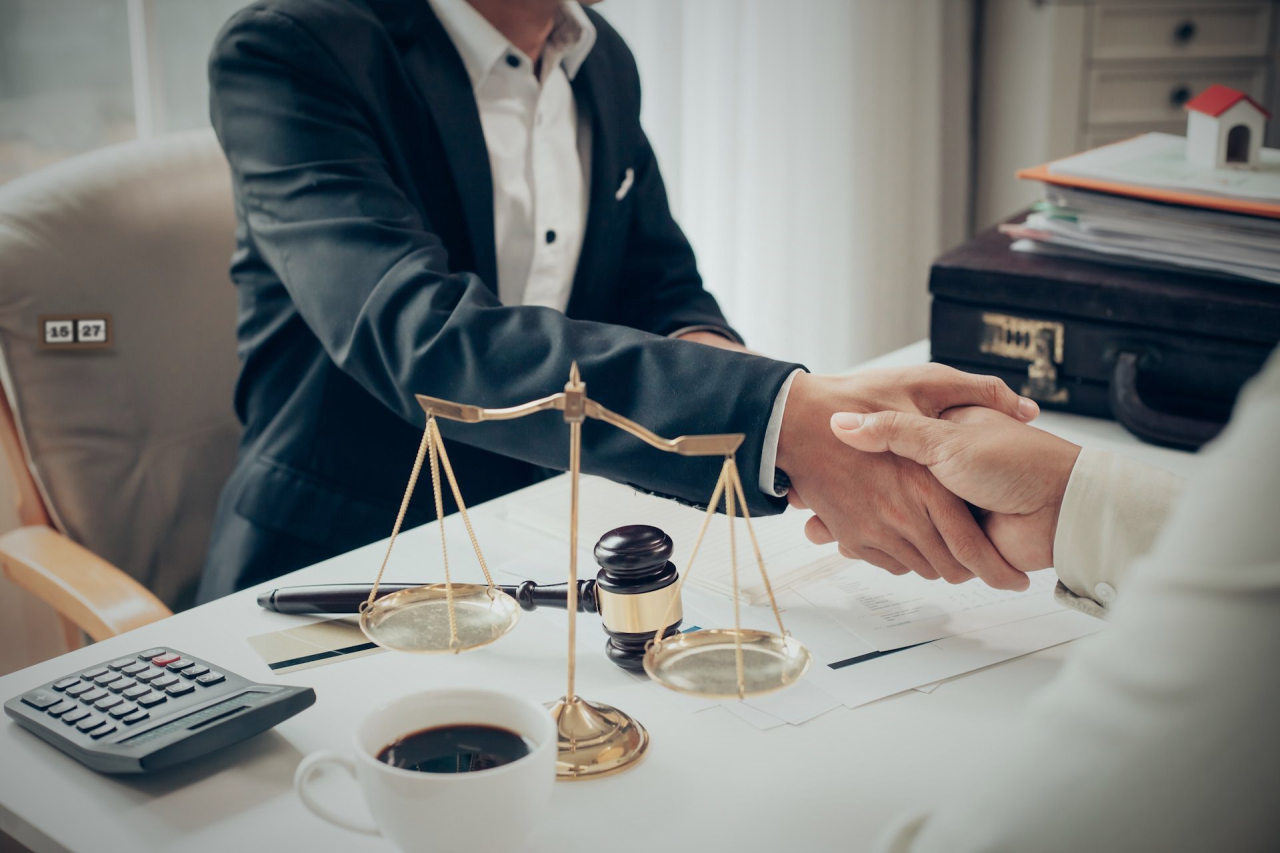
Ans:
15.27
